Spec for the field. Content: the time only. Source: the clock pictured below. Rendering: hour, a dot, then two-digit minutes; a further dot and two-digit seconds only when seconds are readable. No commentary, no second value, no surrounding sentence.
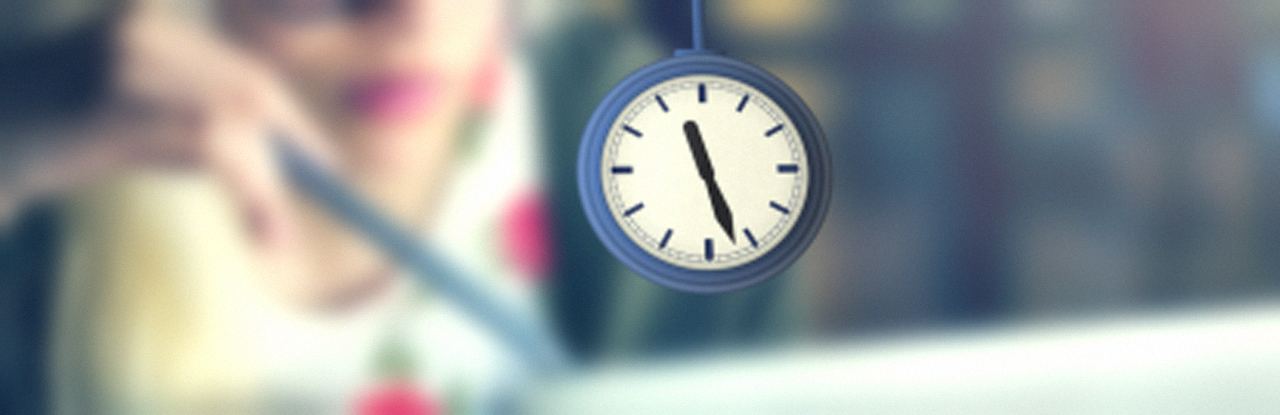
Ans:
11.27
